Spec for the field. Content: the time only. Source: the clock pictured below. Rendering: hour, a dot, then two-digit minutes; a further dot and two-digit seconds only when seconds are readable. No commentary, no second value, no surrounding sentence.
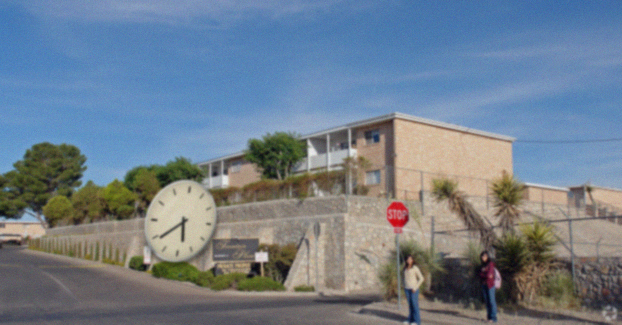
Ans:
5.39
